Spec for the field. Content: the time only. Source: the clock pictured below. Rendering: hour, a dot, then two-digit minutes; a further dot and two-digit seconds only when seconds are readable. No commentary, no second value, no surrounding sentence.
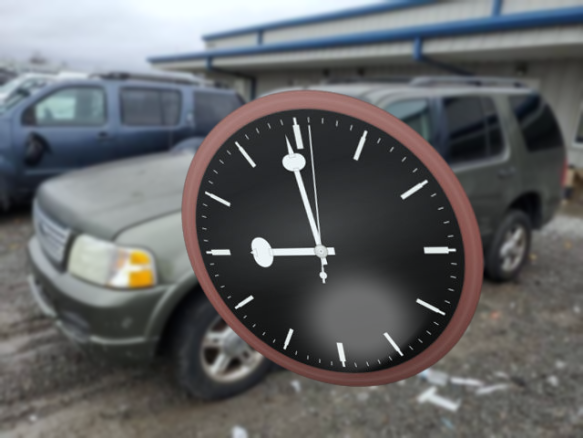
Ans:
8.59.01
